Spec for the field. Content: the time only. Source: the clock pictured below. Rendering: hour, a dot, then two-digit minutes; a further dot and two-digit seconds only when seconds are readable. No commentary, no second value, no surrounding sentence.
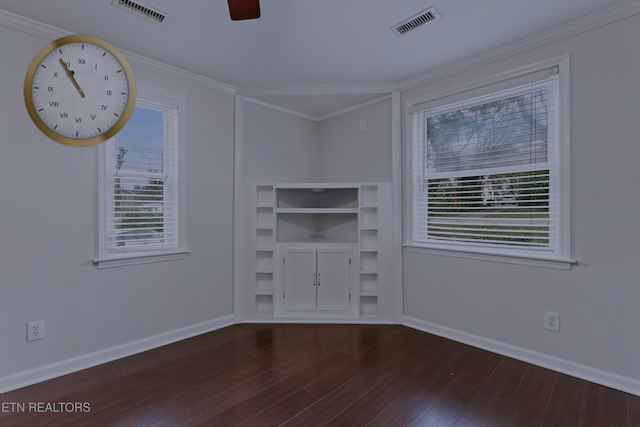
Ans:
10.54
